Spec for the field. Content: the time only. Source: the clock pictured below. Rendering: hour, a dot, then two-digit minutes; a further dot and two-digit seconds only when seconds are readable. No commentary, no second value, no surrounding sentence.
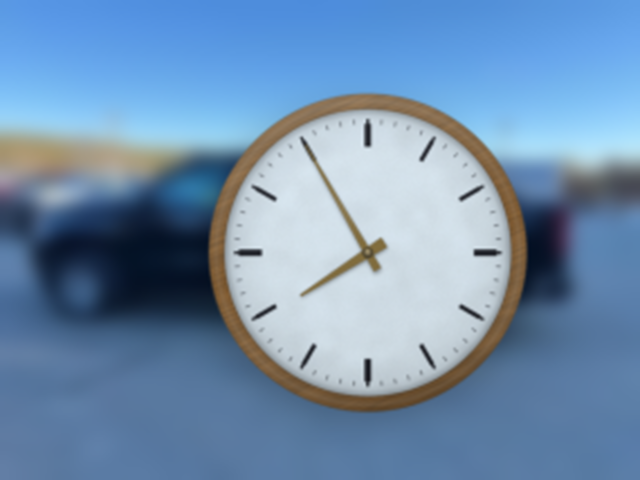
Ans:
7.55
